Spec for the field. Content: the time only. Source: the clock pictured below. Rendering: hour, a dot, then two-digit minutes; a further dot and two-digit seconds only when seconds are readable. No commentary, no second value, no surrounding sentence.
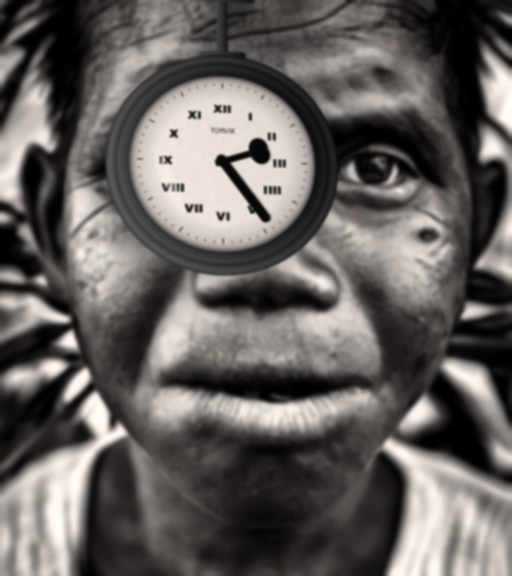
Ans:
2.24
